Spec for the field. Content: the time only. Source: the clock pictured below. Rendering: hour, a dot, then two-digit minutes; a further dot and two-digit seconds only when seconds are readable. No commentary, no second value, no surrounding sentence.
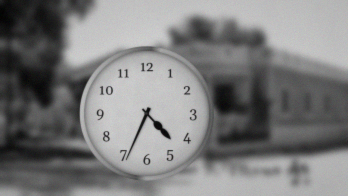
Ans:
4.34
